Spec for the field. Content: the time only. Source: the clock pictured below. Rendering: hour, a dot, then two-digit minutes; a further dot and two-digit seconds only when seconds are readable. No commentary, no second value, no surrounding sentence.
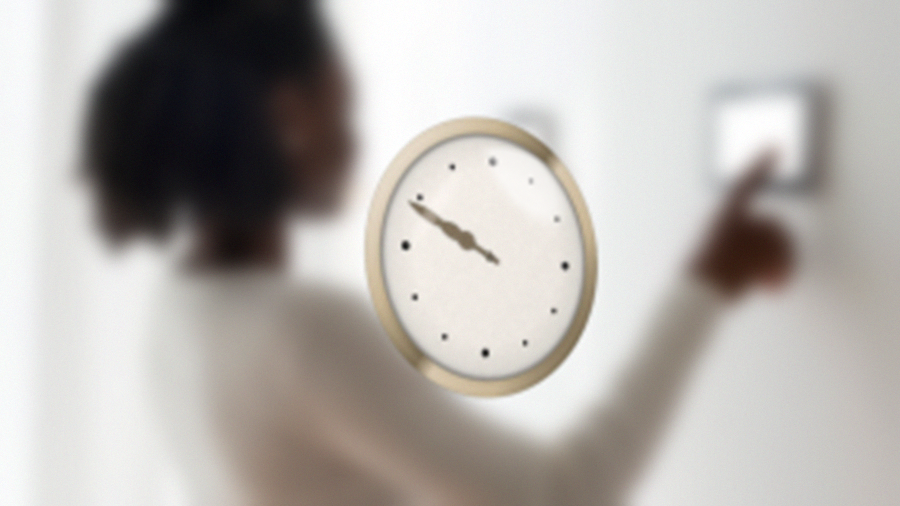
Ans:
9.49
